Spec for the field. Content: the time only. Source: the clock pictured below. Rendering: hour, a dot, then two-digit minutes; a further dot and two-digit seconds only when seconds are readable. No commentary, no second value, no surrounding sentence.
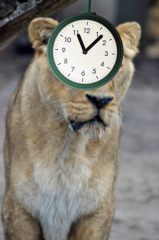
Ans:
11.07
